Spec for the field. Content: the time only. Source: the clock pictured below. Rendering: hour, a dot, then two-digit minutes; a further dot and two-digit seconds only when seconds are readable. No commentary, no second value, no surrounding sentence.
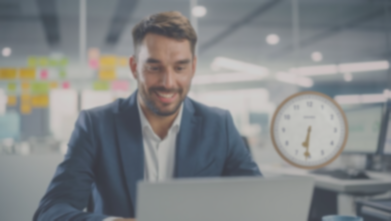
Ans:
6.31
